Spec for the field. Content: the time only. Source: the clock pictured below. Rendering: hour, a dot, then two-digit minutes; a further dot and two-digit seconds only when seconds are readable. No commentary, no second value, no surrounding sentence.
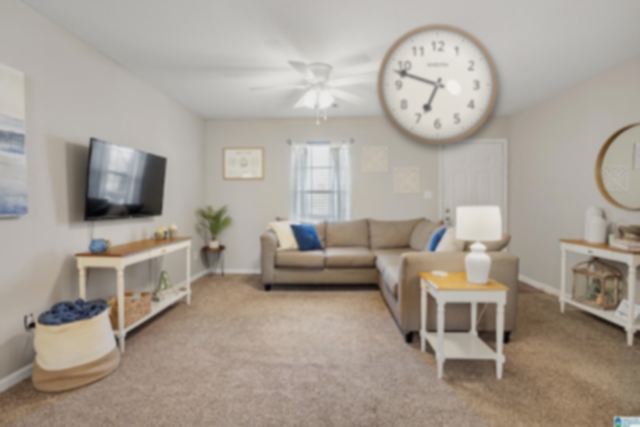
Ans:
6.48
